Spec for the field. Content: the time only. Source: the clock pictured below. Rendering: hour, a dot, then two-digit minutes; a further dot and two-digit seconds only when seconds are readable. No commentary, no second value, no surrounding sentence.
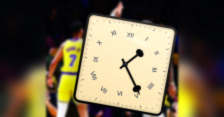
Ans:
1.24
